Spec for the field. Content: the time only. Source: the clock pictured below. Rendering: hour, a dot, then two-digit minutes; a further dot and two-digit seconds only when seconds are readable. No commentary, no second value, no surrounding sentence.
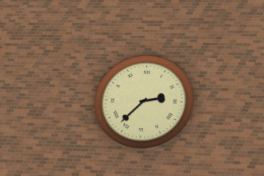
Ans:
2.37
